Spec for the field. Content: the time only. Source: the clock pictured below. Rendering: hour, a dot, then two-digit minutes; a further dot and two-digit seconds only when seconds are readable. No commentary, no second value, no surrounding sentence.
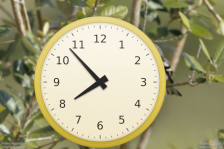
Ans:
7.53
